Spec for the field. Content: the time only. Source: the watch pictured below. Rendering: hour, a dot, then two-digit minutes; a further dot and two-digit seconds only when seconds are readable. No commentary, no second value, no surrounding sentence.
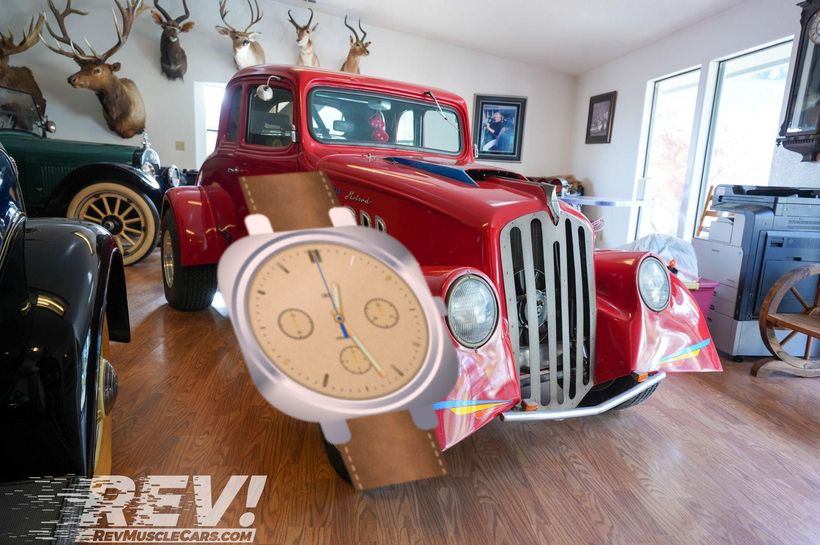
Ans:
12.27
